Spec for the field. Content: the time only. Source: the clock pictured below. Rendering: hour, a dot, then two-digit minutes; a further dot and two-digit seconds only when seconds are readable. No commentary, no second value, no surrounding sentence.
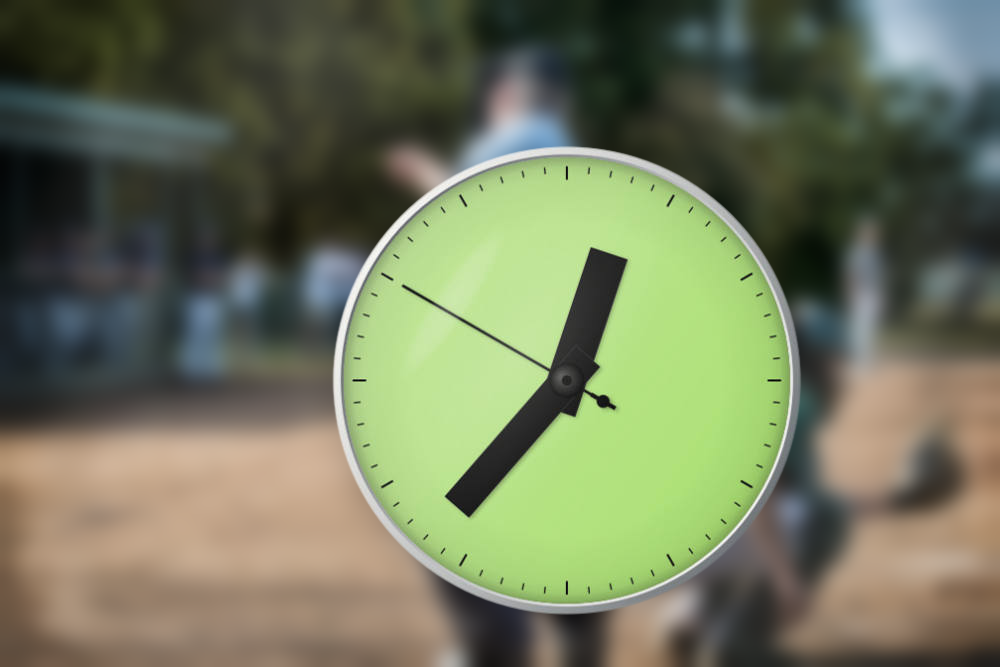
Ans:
12.36.50
